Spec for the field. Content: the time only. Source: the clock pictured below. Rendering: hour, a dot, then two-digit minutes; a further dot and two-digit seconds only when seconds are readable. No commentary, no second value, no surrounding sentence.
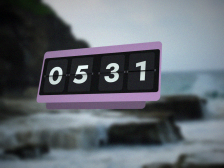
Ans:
5.31
